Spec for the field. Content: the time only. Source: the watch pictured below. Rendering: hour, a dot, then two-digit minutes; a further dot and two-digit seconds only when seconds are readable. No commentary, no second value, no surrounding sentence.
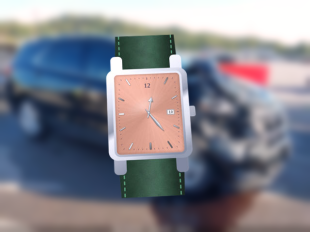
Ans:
12.24
